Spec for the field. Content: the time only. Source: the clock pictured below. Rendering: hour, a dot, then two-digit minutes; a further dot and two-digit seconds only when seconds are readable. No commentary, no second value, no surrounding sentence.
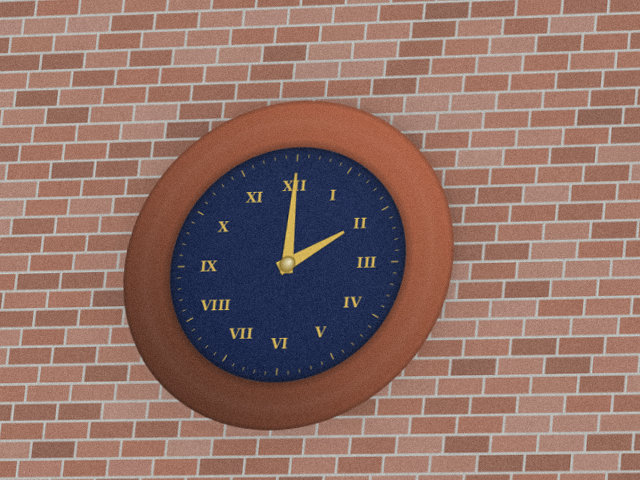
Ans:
2.00
